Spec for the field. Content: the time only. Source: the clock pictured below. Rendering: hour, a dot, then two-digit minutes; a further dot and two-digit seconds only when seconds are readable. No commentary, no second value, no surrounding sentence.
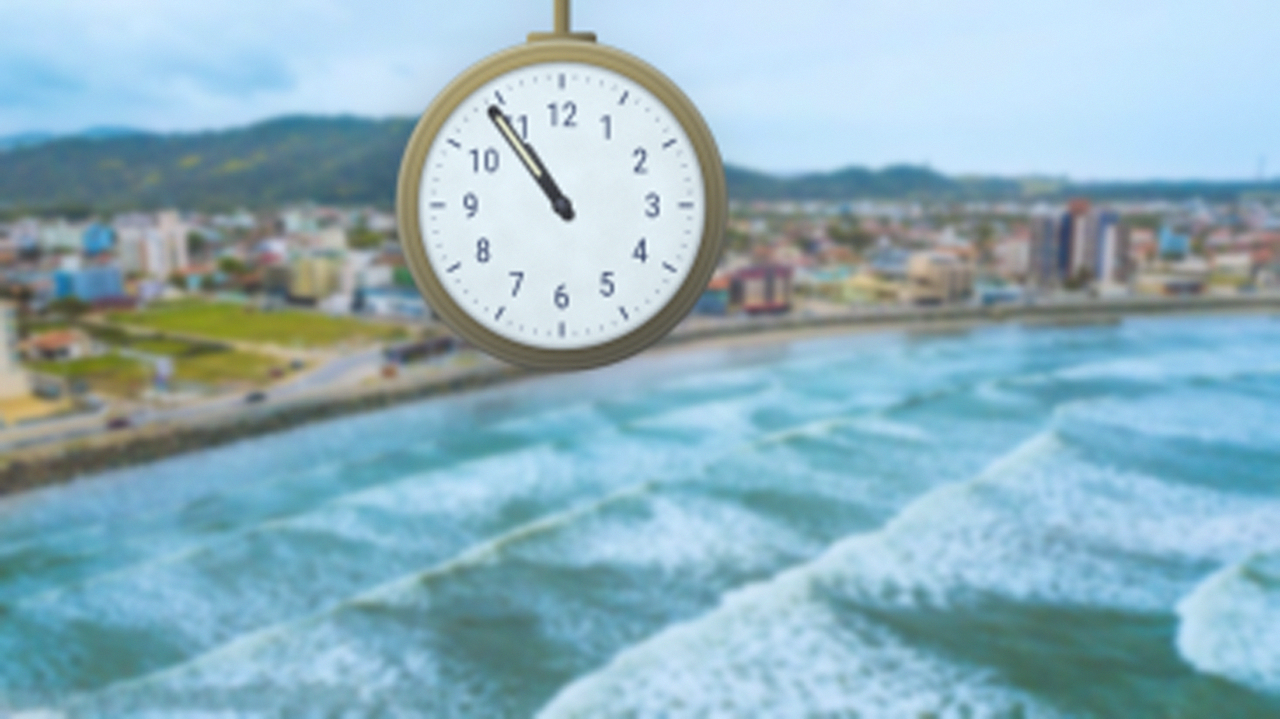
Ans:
10.54
